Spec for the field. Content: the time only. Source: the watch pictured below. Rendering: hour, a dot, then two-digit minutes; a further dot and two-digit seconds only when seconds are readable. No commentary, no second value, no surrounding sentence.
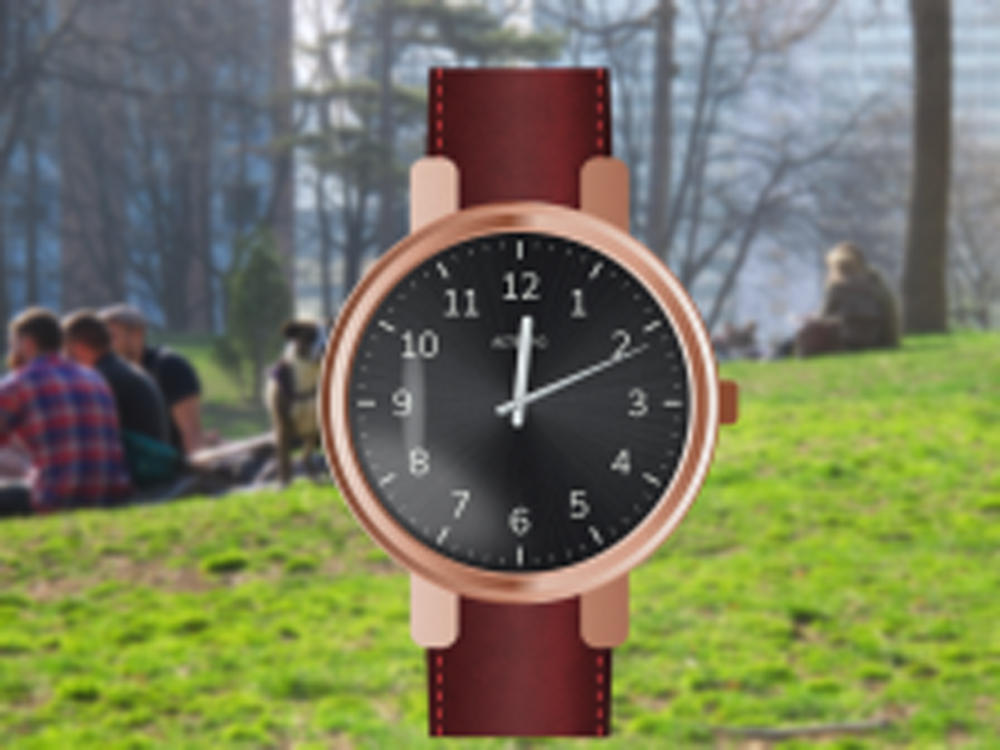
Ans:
12.11
